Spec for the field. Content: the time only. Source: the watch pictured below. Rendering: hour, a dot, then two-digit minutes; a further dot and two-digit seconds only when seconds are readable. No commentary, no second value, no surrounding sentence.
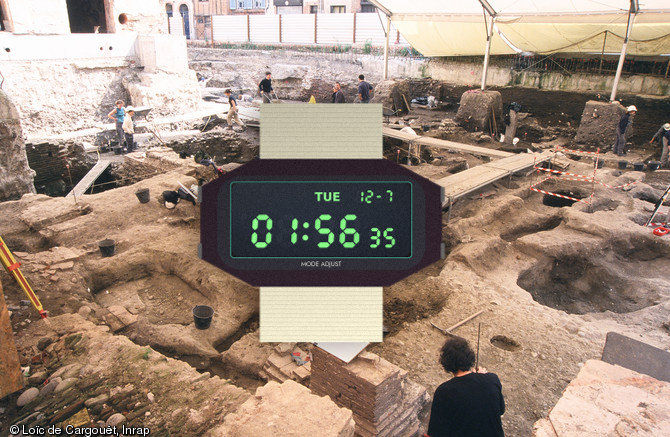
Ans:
1.56.35
